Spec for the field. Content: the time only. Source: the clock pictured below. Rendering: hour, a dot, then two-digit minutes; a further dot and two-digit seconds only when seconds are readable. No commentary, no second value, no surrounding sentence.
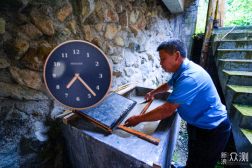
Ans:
7.23
